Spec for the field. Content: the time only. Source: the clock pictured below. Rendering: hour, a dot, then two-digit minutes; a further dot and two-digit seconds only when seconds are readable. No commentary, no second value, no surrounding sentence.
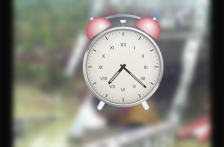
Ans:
7.22
